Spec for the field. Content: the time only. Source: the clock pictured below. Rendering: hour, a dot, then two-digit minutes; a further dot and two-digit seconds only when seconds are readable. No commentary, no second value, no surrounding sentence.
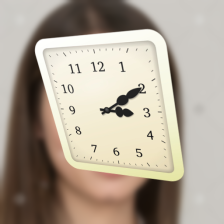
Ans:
3.10
